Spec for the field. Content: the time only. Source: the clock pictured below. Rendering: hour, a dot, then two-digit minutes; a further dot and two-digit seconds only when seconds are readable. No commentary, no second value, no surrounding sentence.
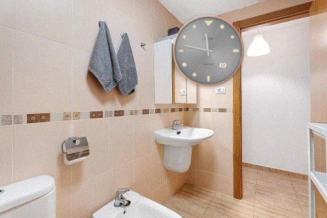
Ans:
11.47
